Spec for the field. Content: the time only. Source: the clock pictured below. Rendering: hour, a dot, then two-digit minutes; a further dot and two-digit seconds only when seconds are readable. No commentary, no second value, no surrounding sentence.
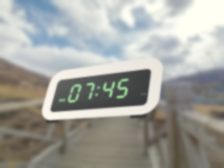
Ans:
7.45
